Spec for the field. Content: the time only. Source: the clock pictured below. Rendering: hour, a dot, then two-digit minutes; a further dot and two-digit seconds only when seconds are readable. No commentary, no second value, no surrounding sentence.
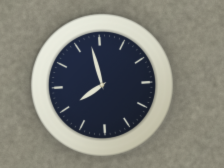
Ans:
7.58
